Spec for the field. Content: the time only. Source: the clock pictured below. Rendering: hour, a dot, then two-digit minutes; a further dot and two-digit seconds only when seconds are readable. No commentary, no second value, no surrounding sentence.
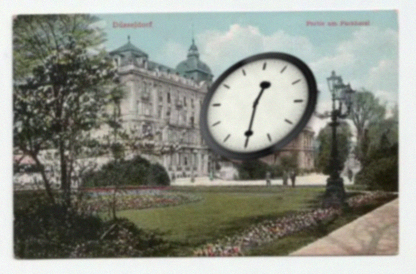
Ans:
12.30
